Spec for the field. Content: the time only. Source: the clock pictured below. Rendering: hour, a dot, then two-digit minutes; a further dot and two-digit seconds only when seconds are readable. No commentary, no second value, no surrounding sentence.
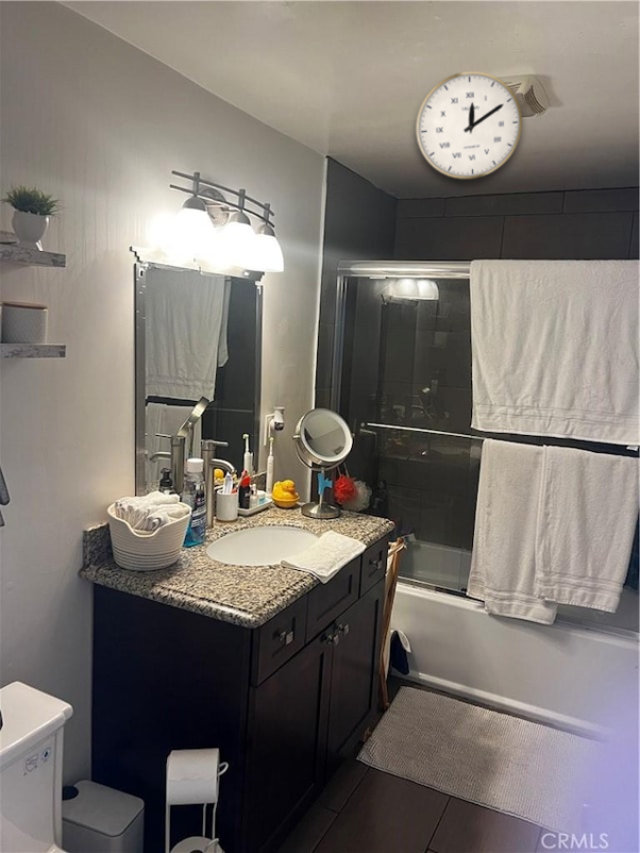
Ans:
12.10
